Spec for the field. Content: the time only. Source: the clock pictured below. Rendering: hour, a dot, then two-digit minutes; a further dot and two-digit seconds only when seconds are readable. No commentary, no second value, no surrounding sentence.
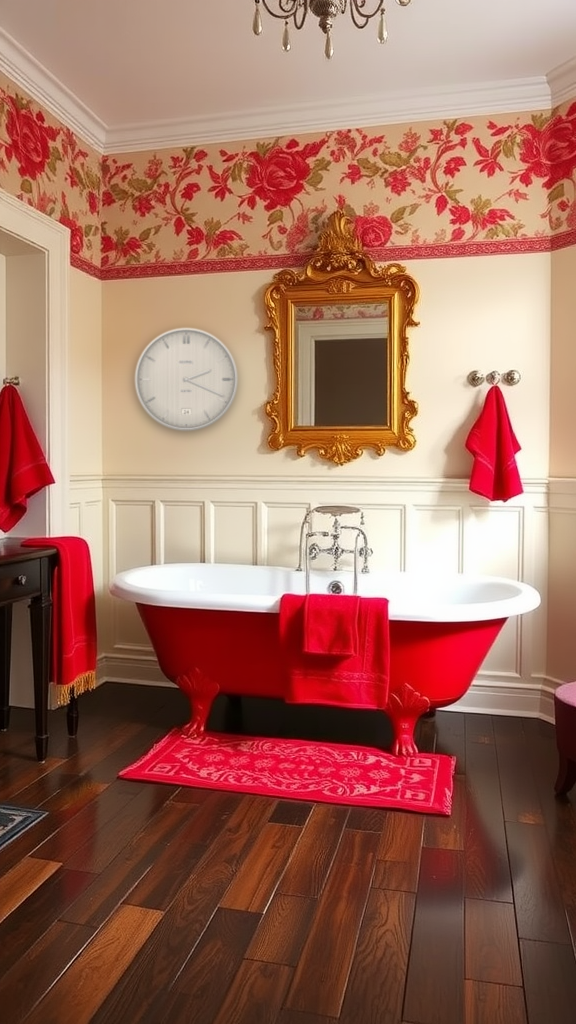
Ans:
2.19
